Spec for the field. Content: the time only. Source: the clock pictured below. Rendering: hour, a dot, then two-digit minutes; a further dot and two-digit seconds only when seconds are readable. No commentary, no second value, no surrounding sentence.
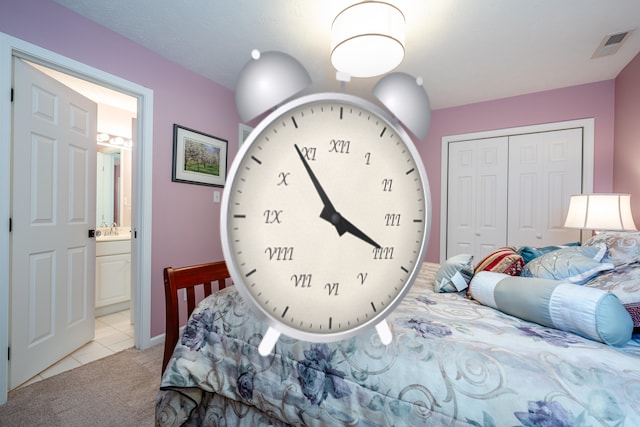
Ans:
3.54
